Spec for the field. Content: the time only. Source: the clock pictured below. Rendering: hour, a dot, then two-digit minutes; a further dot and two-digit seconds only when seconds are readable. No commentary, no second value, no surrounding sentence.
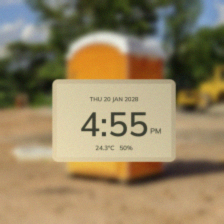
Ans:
4.55
